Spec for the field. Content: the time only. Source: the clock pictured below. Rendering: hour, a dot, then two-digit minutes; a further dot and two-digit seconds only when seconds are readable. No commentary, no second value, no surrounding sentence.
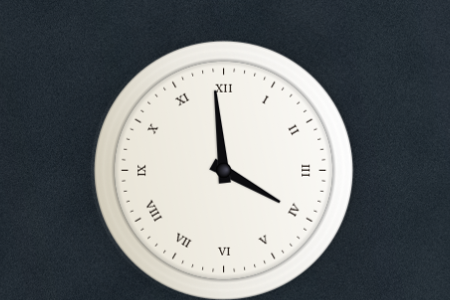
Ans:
3.59
